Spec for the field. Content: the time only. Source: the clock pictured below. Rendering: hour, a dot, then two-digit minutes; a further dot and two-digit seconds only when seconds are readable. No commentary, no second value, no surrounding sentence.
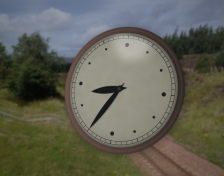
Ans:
8.35
